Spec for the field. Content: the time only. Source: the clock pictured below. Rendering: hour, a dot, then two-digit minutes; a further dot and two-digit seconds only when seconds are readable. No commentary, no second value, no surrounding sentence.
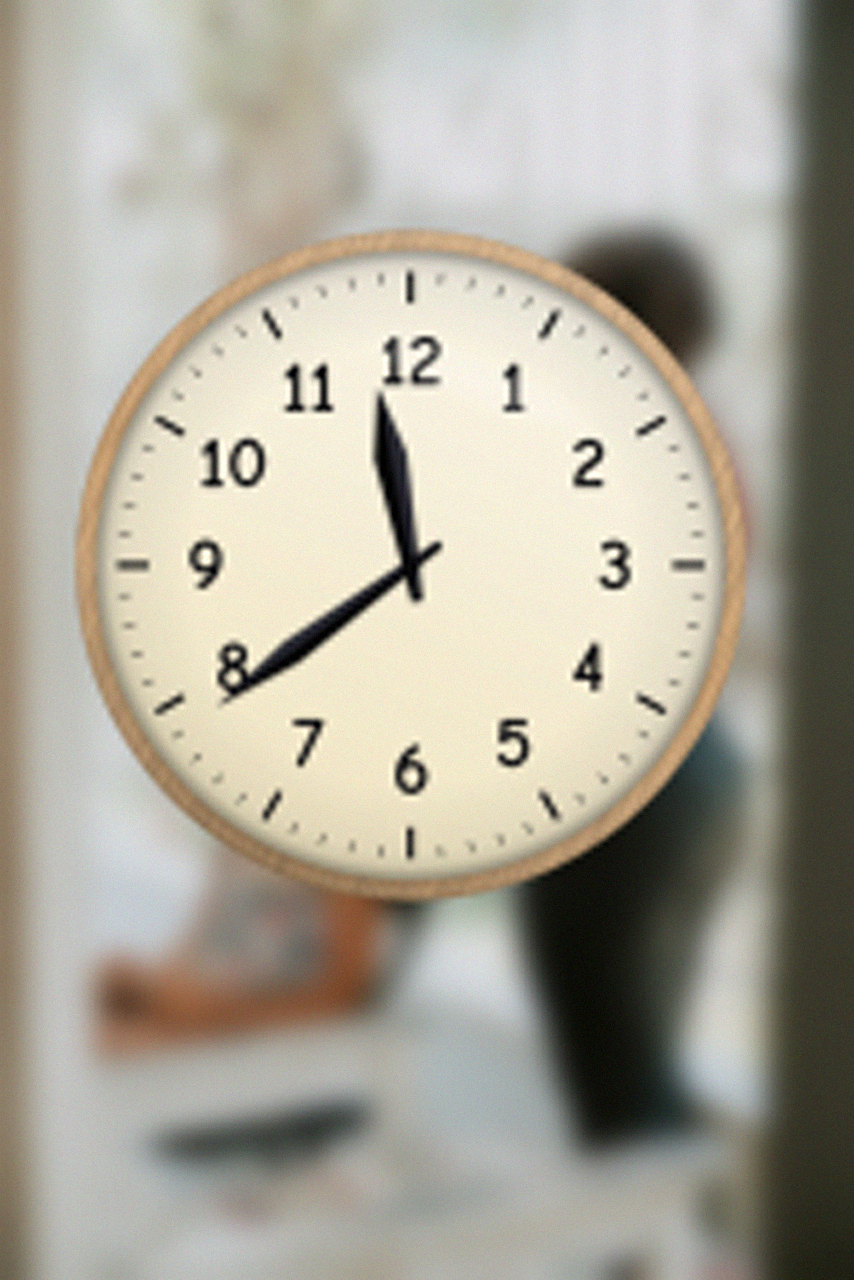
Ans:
11.39
